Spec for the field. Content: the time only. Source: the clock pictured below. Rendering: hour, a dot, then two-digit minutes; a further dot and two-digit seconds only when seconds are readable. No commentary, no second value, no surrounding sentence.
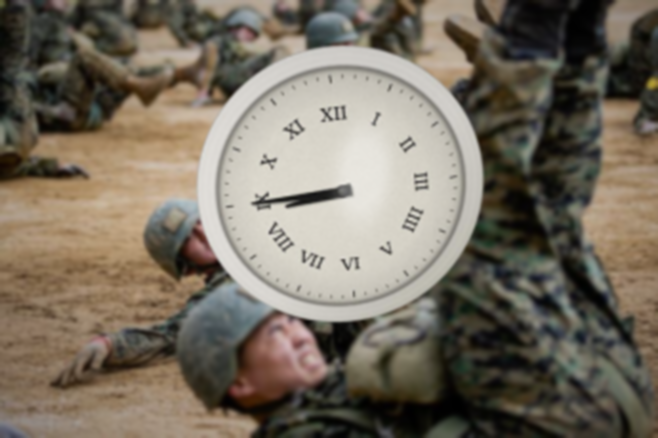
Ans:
8.45
